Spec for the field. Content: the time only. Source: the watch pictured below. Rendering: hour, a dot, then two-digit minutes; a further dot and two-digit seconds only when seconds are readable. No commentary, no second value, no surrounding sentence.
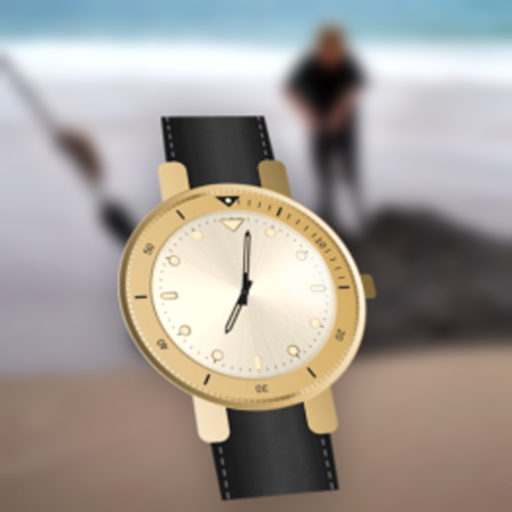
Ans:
7.02
